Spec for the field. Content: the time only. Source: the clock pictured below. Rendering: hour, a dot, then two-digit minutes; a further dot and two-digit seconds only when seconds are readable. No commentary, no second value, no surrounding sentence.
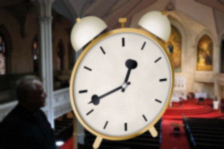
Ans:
12.42
